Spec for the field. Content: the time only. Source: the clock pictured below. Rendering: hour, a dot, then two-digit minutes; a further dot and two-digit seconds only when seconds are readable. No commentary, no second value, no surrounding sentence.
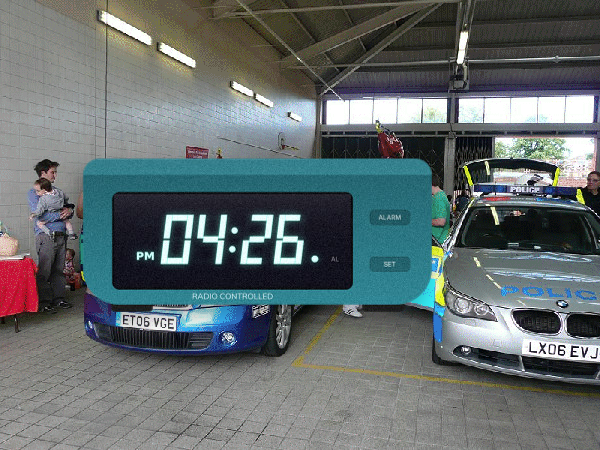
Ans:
4.26
